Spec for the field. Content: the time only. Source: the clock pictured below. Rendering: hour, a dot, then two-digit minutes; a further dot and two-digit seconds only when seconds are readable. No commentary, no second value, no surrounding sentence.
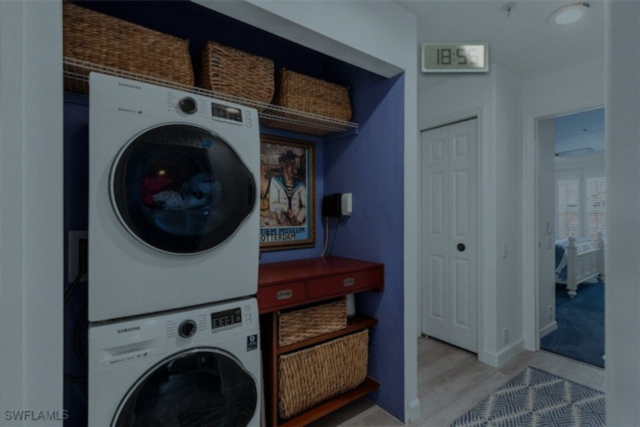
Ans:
18.55
